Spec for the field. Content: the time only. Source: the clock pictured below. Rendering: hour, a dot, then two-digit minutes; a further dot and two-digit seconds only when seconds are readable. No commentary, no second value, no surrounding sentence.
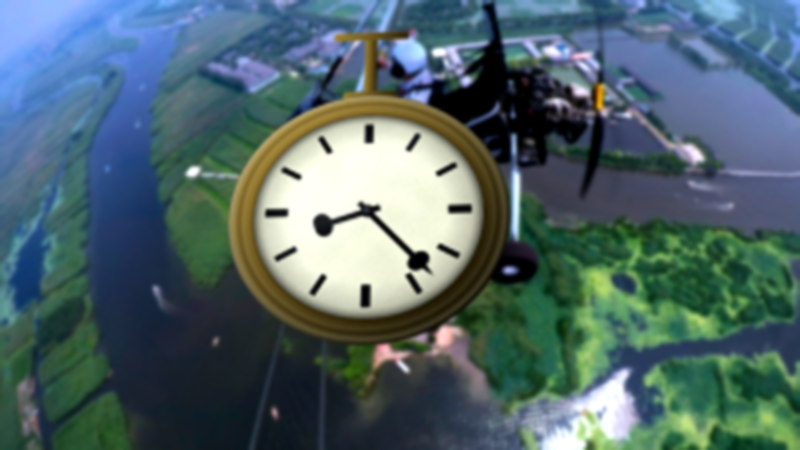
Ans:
8.23
